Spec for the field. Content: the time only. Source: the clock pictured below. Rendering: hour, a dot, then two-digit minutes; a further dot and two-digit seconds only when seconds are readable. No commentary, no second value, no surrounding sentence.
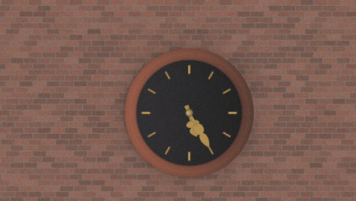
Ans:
5.25
